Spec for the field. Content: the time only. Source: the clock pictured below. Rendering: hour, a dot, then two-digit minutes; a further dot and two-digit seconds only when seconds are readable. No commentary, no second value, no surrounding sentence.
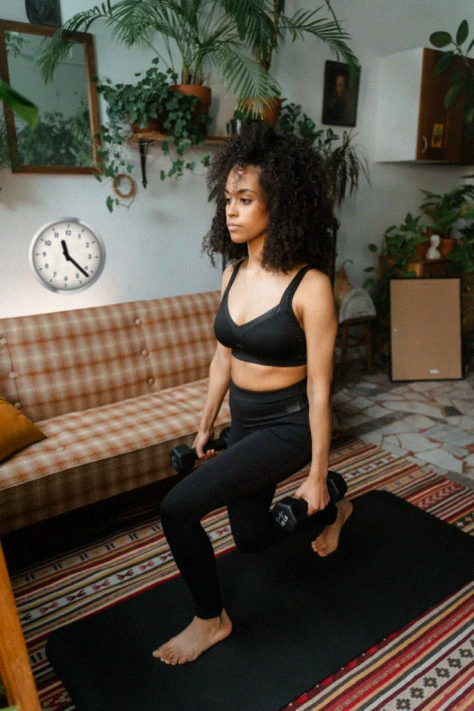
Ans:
11.22
